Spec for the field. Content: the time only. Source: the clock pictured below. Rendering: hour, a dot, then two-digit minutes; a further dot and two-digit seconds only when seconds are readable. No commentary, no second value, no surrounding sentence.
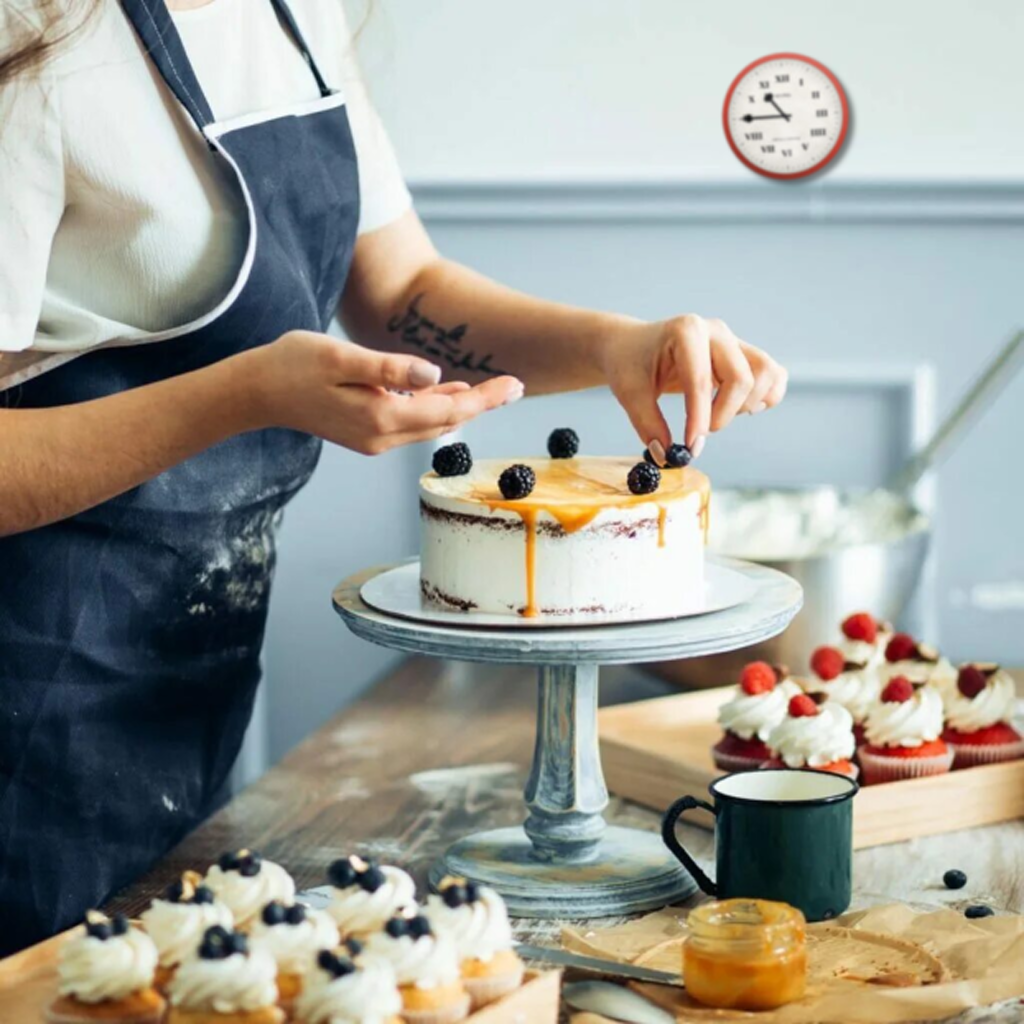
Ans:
10.45
